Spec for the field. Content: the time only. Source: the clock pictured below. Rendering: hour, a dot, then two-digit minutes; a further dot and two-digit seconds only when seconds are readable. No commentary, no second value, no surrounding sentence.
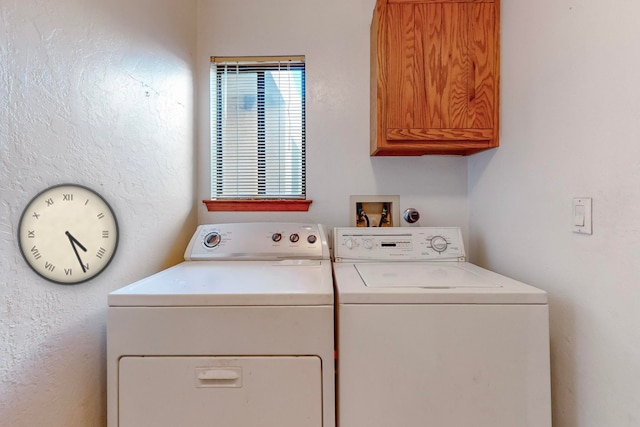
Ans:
4.26
